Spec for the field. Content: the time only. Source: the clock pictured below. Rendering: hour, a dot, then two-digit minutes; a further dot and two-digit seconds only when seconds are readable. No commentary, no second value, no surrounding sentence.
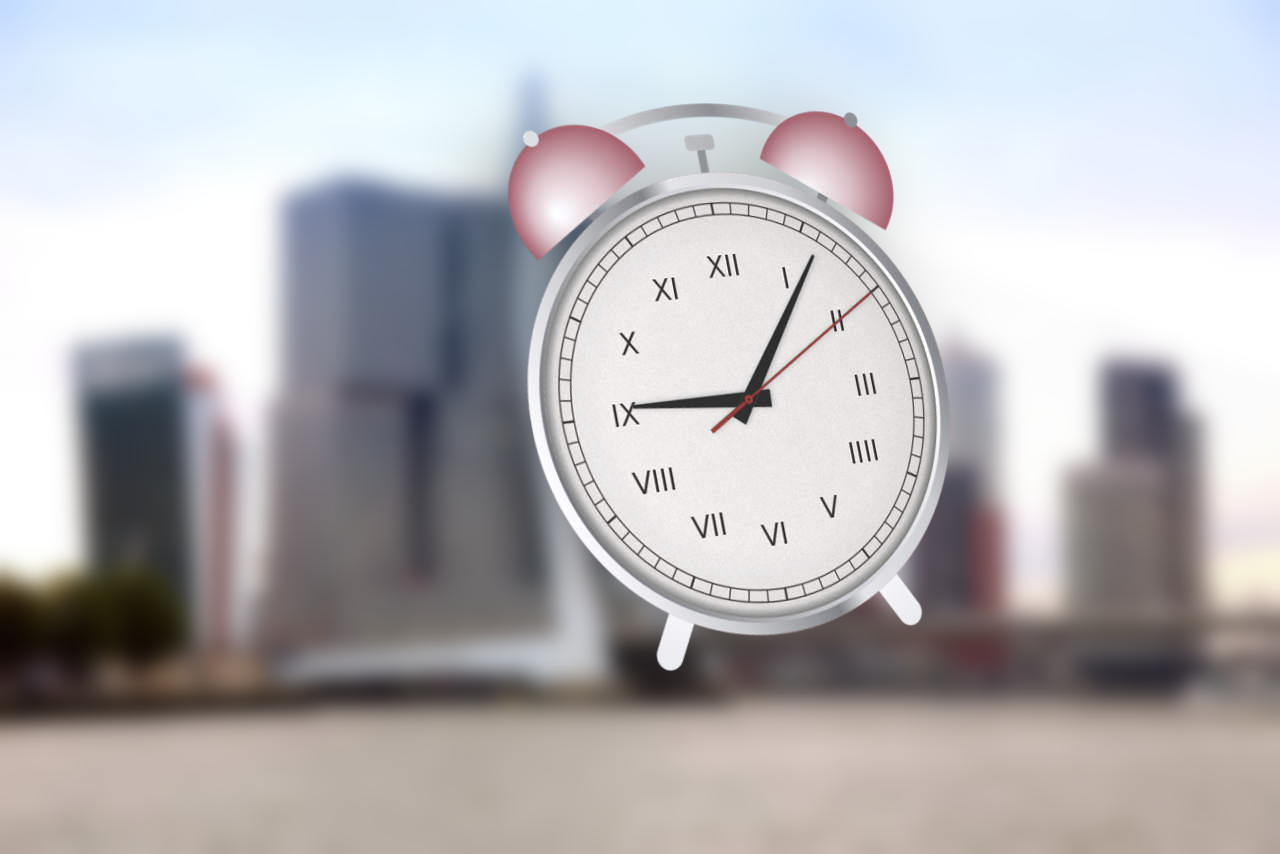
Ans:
9.06.10
